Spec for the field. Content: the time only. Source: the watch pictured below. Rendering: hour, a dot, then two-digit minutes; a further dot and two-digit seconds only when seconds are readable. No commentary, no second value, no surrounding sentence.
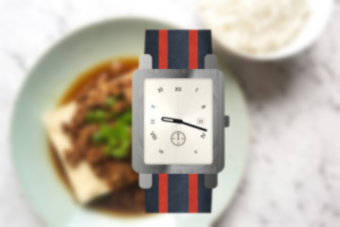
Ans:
9.18
